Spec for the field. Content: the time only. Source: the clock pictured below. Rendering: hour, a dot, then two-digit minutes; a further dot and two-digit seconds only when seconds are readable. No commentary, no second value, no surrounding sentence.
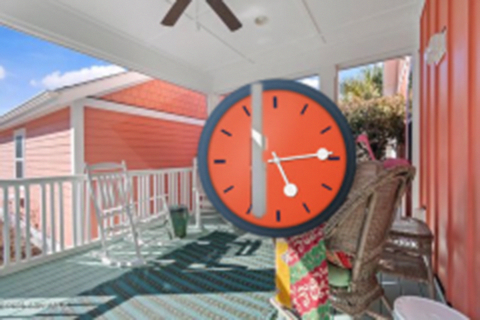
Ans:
5.14
